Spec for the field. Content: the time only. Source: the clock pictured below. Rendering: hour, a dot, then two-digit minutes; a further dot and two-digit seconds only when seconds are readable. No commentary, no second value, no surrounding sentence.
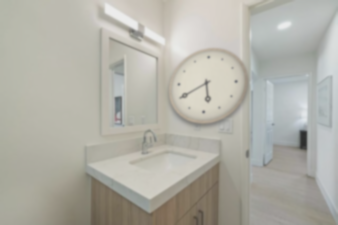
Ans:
5.40
